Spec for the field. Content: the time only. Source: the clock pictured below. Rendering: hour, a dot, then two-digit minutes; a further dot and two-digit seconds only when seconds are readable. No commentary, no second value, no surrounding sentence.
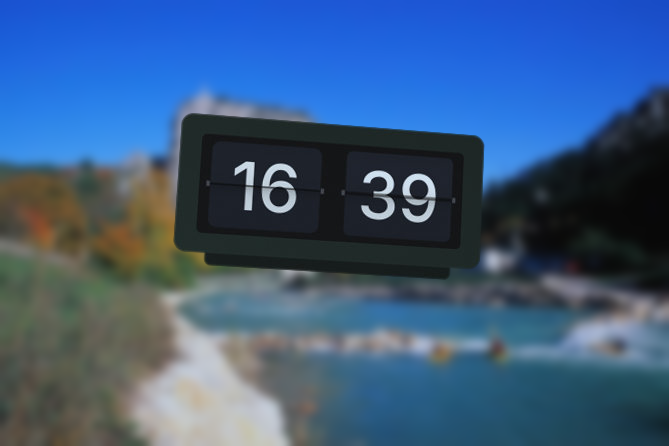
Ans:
16.39
